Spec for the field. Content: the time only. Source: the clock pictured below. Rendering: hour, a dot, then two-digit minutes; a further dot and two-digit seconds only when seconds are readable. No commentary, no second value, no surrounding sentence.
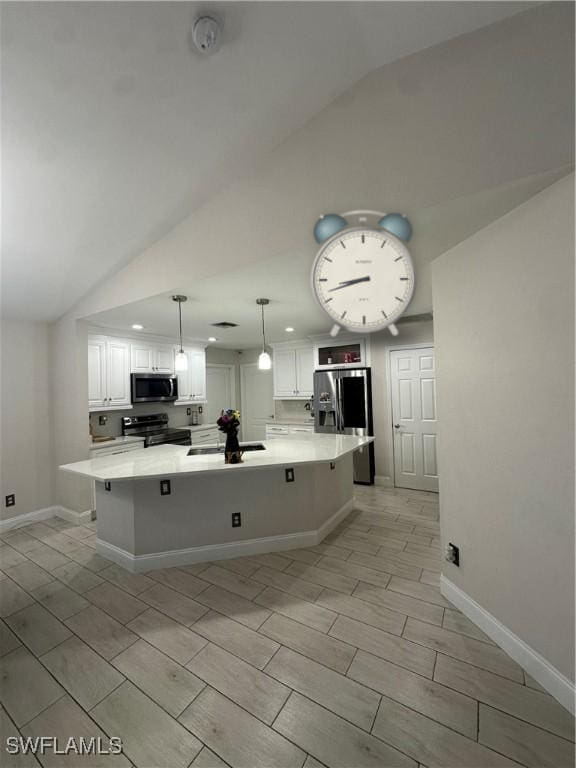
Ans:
8.42
